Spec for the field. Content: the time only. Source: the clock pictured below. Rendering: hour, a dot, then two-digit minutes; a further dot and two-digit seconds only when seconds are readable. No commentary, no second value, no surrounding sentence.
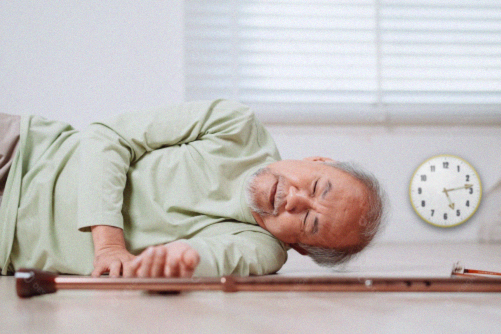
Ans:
5.13
